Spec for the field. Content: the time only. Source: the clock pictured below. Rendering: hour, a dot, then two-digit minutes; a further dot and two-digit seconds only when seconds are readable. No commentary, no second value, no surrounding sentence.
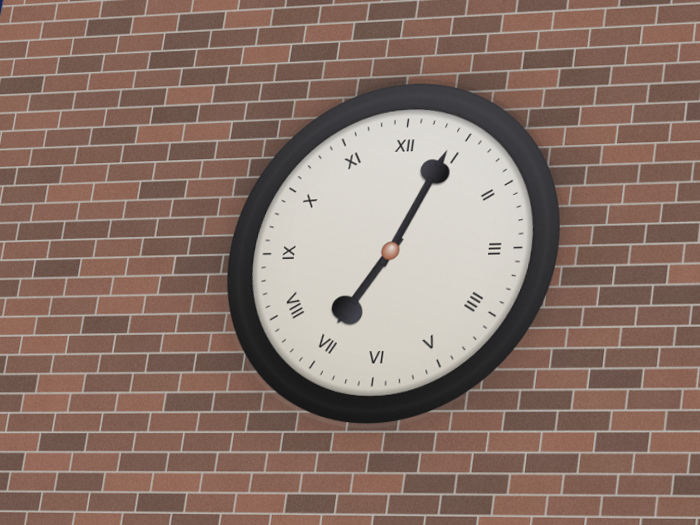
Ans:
7.04
